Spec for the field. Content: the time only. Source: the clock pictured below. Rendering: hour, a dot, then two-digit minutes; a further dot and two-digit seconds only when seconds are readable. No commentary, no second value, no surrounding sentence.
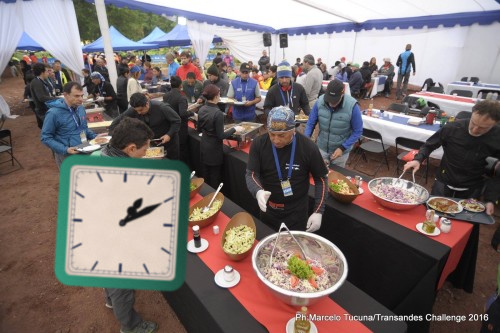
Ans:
1.10
